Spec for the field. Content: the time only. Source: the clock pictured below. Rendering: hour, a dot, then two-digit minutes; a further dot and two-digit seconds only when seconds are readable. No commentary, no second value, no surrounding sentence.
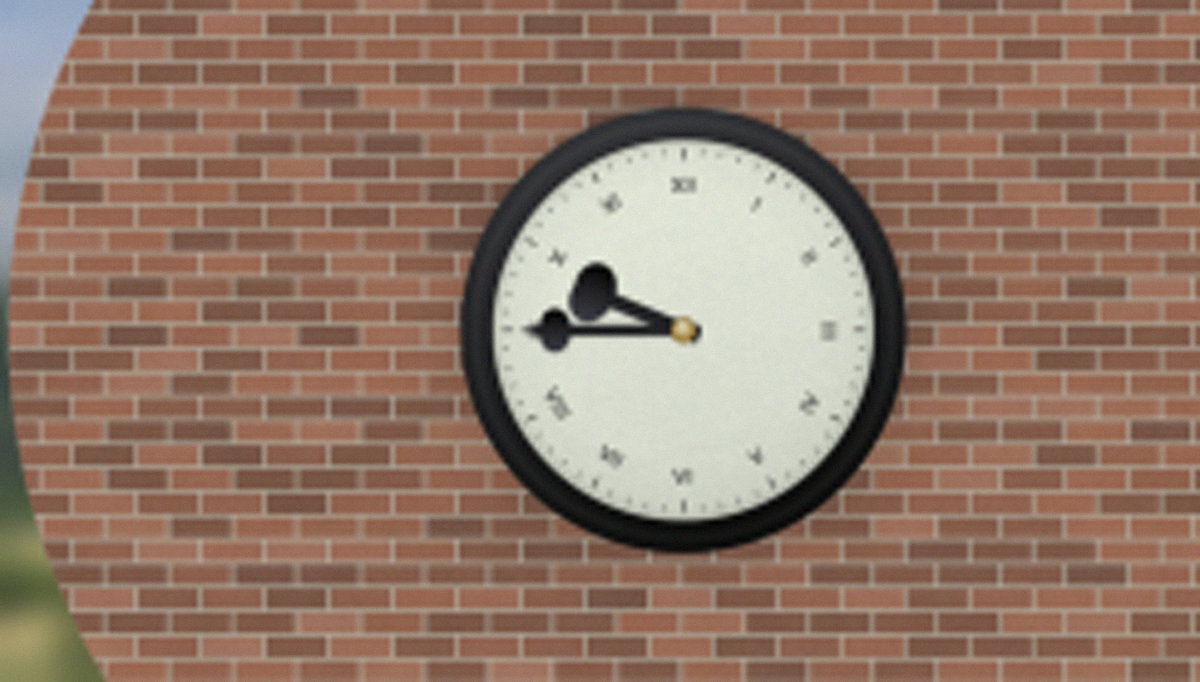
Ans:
9.45
